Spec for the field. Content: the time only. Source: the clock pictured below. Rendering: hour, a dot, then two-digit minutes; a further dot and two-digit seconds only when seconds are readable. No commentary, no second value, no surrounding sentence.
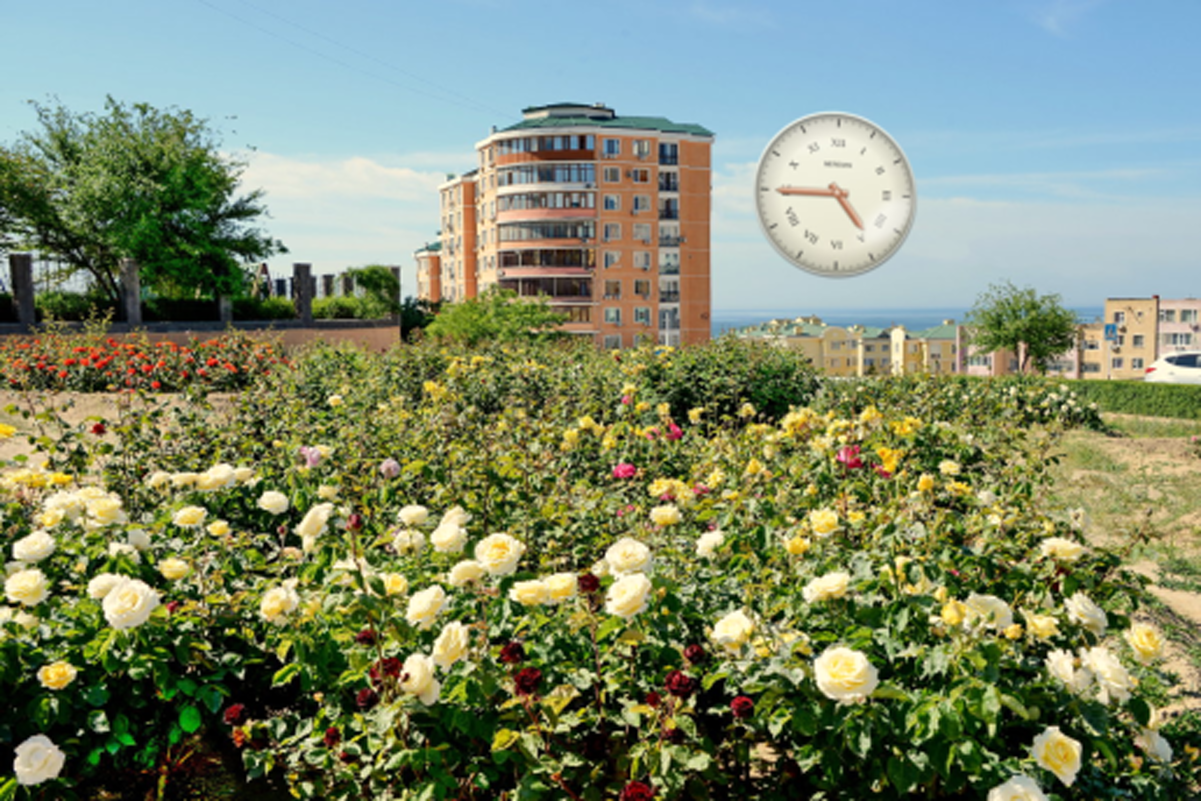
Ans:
4.45
